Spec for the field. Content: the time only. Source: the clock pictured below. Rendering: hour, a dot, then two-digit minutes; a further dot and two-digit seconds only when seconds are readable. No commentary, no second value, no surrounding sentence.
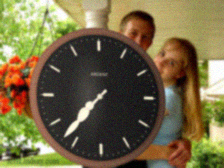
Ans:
7.37
